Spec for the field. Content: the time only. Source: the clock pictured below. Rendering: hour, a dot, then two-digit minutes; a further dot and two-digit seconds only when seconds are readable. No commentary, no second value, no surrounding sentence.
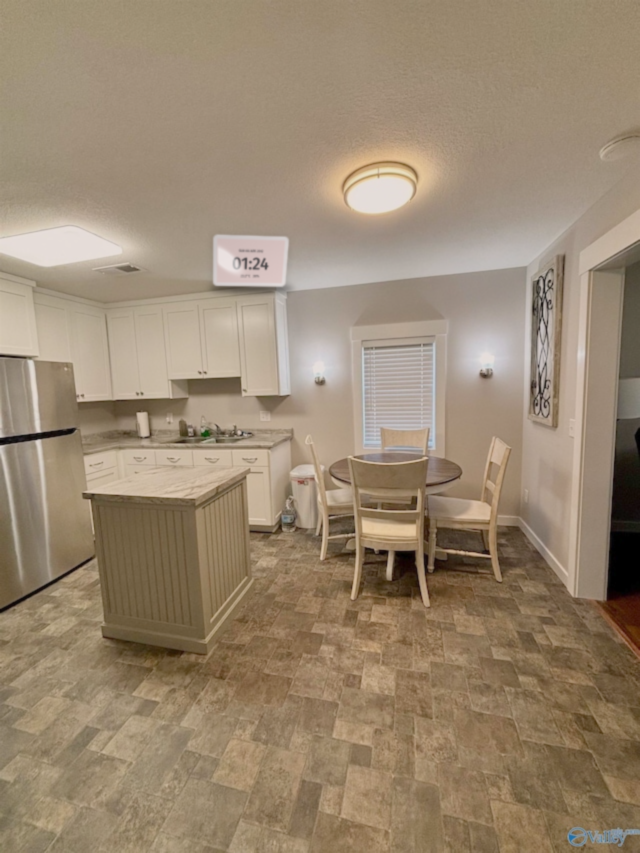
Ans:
1.24
